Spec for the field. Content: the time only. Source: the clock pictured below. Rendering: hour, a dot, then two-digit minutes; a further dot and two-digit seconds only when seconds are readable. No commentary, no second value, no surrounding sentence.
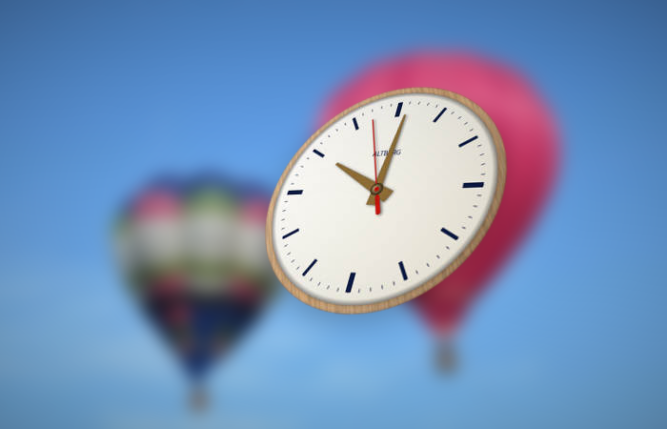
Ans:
10.00.57
